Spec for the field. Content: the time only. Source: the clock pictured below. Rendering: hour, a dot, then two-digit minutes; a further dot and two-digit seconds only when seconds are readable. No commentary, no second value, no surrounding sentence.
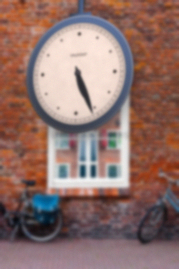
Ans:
5.26
